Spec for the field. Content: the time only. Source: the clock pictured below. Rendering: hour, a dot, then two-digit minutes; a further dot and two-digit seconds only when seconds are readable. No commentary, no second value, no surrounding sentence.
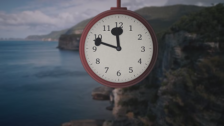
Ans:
11.48
